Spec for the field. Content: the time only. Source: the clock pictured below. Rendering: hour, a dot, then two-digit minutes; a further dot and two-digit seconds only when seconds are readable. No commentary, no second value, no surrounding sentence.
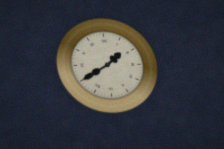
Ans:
1.40
